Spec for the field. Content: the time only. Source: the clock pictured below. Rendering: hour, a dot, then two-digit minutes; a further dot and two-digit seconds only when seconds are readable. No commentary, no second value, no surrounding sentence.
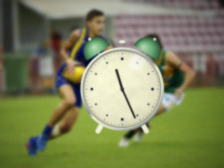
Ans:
11.26
